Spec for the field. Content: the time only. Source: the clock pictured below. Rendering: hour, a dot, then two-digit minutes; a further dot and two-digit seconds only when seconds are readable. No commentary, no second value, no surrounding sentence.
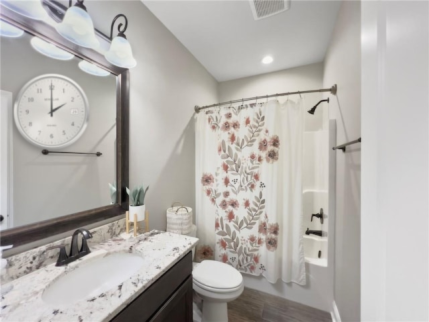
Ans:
2.00
